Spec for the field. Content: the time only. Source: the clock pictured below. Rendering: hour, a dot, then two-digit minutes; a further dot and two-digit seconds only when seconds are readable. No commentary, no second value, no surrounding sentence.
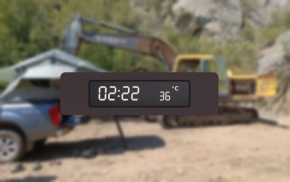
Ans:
2.22
